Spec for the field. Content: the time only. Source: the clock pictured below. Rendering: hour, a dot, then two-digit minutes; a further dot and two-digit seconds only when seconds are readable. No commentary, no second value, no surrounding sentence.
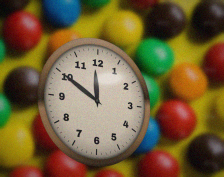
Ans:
11.50
